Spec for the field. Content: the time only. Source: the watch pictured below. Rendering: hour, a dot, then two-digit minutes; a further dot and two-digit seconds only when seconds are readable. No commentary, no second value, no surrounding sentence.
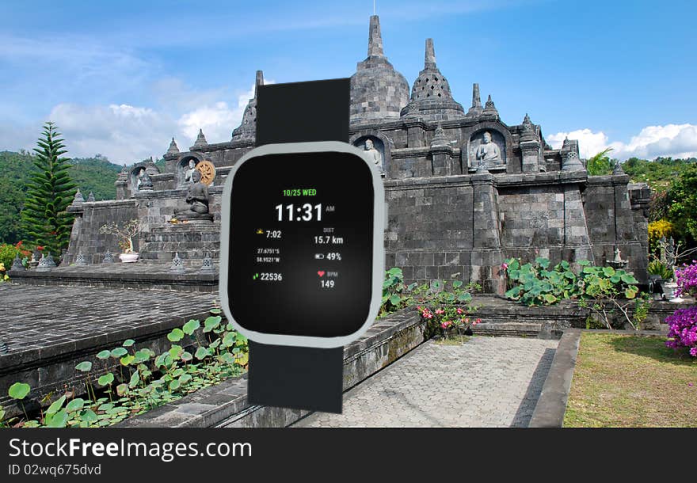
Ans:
11.31
